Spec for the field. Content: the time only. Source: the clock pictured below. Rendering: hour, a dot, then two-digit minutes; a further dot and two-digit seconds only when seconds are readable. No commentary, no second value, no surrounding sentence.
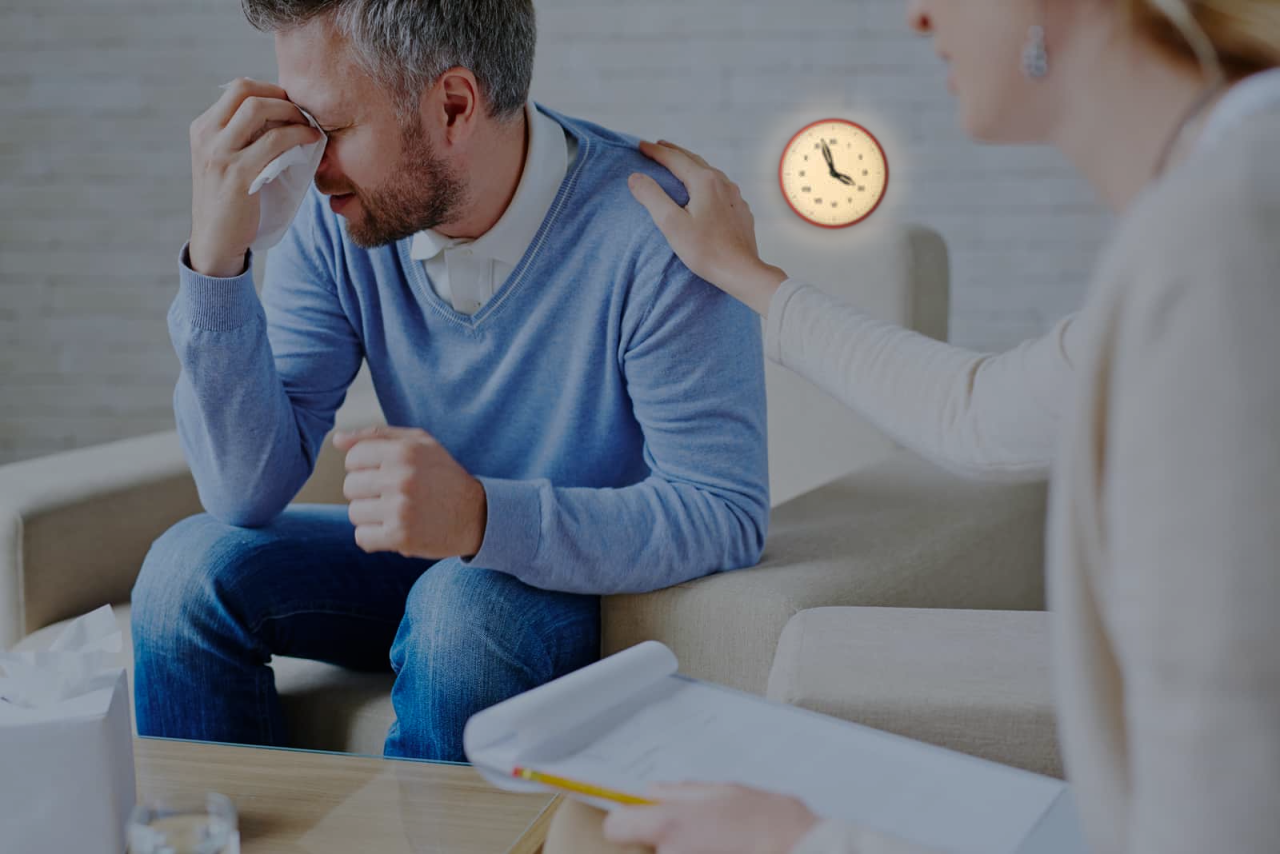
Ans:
3.57
